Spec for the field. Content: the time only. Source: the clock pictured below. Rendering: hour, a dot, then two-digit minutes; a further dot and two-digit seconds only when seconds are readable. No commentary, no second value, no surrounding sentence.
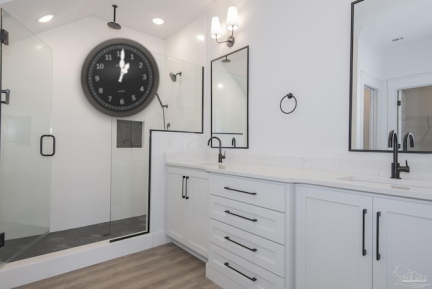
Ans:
1.01
